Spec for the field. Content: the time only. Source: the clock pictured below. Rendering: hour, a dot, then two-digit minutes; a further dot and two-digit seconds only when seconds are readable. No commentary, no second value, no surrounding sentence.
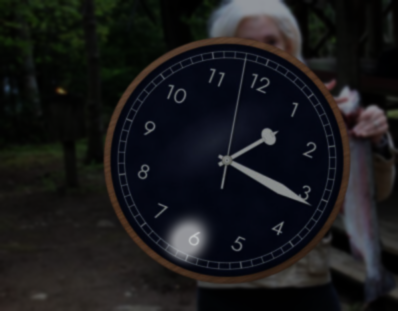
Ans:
1.15.58
